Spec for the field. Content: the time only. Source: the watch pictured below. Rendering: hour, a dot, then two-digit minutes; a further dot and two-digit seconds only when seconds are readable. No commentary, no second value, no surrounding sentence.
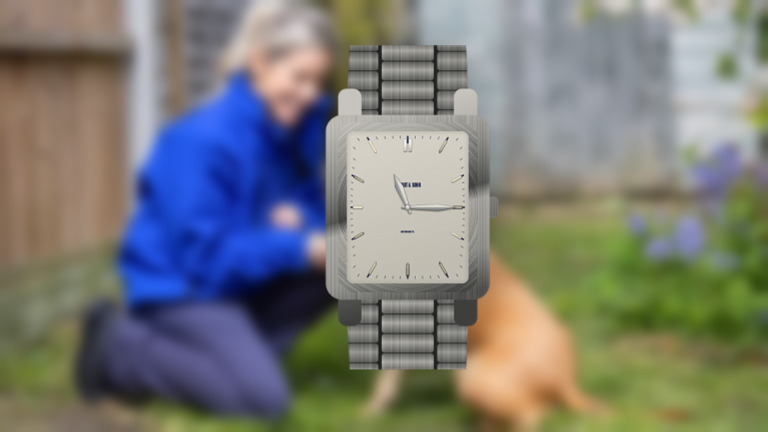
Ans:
11.15
